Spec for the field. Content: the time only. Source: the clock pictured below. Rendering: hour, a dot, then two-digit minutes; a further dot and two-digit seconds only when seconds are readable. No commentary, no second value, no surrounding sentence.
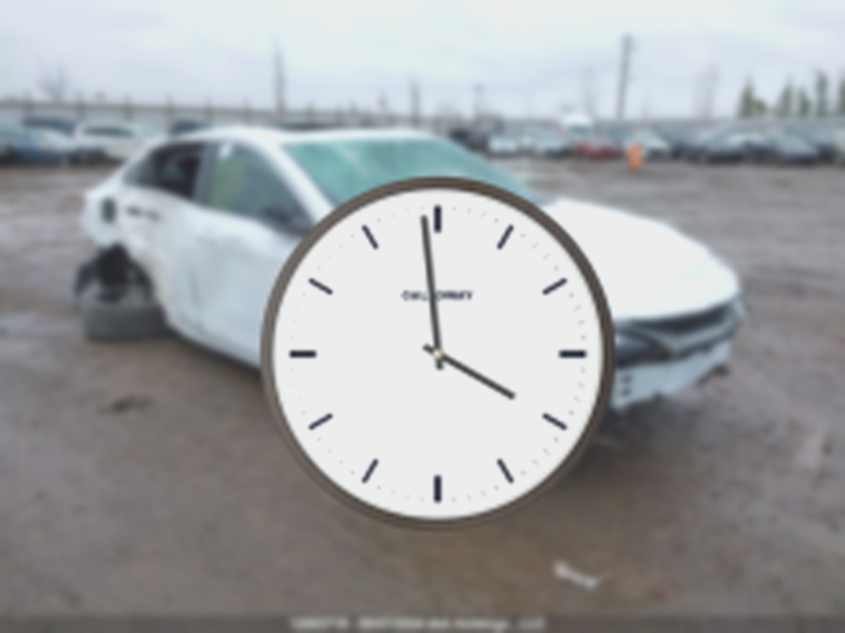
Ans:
3.59
